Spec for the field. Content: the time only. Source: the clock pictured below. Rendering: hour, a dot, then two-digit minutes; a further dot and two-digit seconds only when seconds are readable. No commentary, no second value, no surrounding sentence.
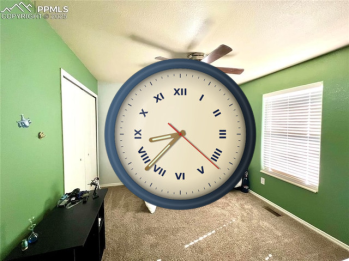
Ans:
8.37.22
